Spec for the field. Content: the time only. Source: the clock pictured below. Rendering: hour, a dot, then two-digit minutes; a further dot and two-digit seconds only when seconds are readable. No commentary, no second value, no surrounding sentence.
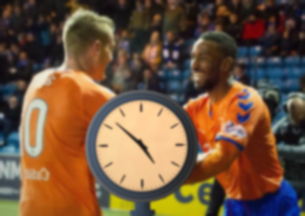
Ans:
4.52
